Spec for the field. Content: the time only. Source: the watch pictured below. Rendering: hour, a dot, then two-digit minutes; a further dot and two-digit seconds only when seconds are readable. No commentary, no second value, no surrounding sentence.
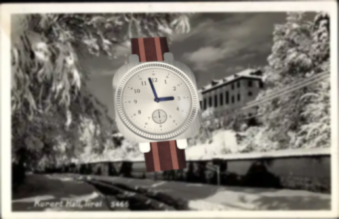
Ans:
2.58
